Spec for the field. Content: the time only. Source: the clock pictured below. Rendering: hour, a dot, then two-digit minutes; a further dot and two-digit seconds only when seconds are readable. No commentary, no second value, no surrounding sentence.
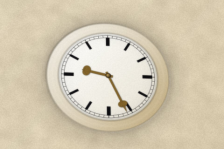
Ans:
9.26
